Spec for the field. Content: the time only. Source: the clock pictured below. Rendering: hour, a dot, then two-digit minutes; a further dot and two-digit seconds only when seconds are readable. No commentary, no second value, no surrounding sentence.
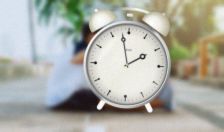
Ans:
1.58
